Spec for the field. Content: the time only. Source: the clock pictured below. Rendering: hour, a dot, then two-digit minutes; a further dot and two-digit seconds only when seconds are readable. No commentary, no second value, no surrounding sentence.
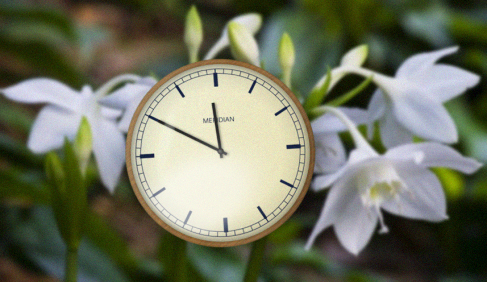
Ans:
11.50
